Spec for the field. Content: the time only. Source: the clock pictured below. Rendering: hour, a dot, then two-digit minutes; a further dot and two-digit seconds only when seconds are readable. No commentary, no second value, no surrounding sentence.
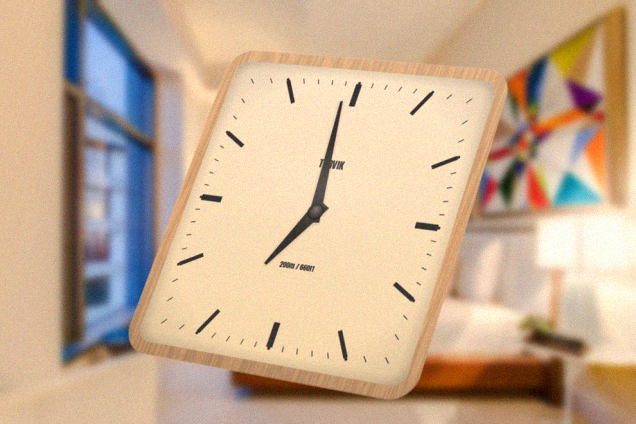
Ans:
6.59
